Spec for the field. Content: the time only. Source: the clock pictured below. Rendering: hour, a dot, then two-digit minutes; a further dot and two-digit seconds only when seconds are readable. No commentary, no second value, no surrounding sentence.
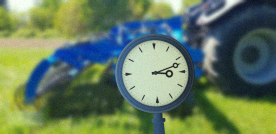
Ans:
3.12
